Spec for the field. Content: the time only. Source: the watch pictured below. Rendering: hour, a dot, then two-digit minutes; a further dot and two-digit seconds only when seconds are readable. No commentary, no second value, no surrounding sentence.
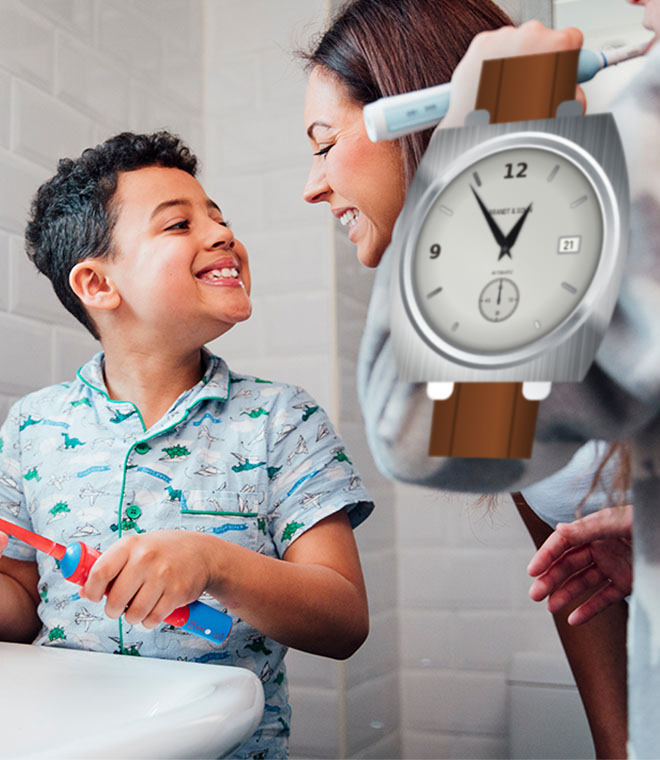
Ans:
12.54
